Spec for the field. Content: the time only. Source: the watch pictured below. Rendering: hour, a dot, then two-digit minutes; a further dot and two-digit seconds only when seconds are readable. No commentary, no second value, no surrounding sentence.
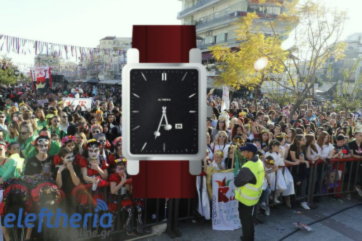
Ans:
5.33
